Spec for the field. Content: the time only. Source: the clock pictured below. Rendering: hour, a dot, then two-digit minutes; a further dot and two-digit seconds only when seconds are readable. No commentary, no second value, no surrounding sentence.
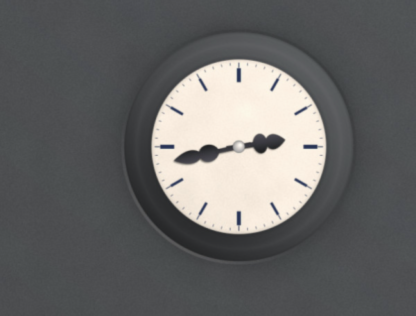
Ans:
2.43
